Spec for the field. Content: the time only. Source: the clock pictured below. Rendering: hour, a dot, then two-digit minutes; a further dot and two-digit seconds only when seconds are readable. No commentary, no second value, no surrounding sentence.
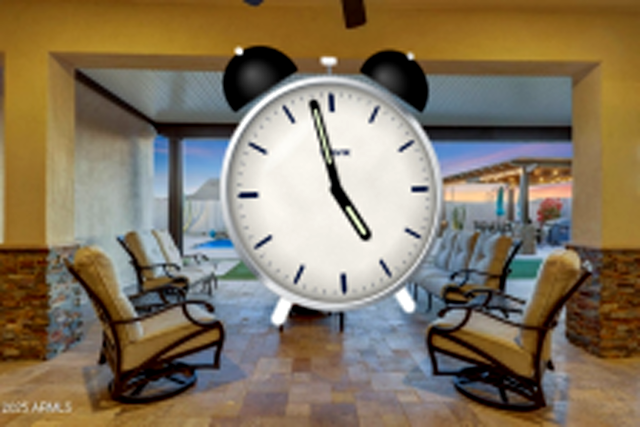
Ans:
4.58
